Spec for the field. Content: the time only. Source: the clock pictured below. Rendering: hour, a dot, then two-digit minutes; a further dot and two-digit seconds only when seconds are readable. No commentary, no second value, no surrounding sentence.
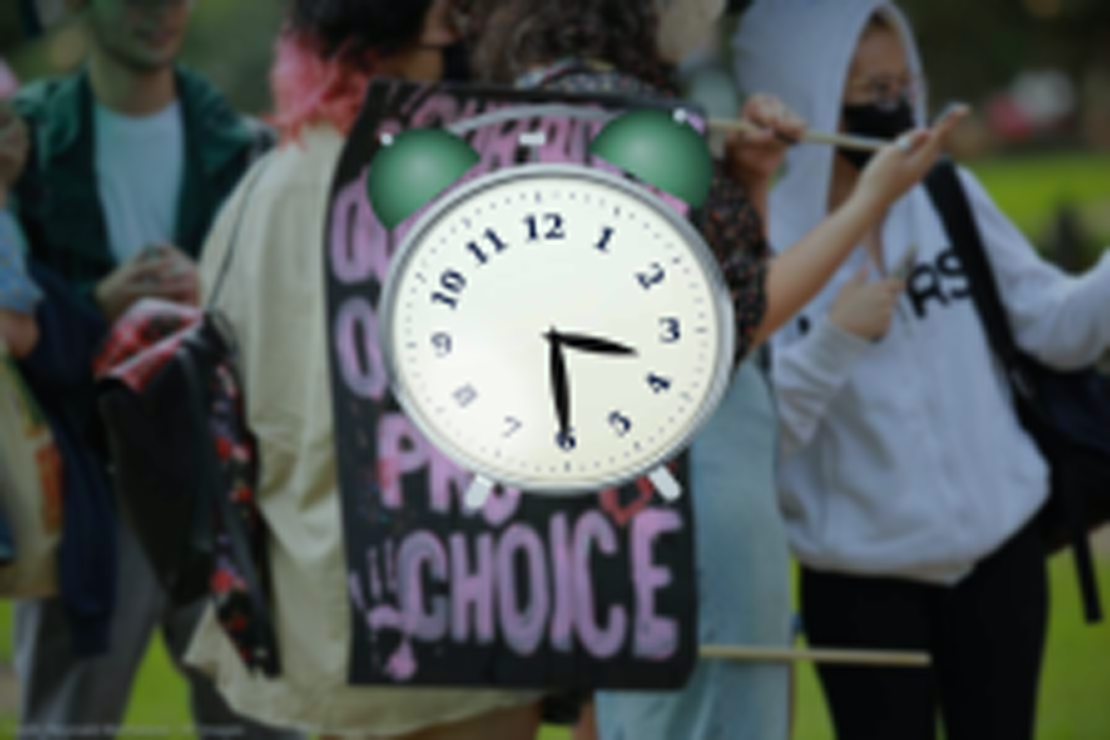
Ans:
3.30
